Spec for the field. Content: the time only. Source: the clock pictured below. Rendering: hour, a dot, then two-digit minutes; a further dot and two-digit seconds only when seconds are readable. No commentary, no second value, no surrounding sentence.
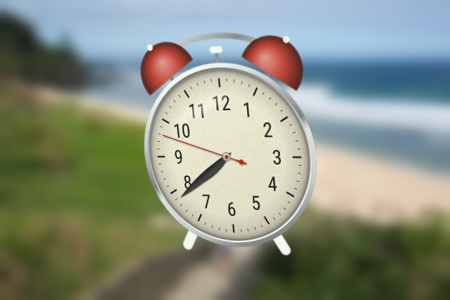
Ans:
7.38.48
